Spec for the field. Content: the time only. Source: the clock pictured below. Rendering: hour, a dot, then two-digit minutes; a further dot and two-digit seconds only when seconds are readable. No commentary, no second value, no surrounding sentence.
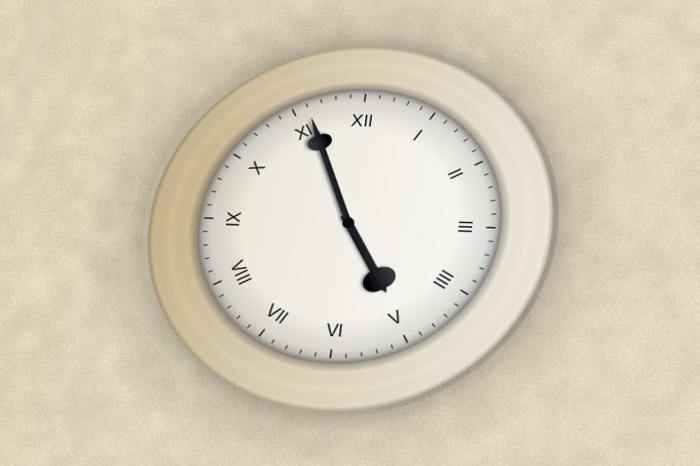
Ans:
4.56
